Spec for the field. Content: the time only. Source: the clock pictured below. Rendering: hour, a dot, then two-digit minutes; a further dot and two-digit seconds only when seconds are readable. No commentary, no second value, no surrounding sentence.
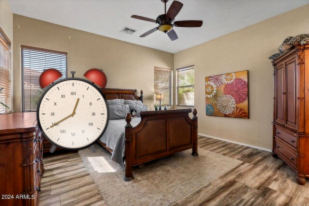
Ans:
12.40
